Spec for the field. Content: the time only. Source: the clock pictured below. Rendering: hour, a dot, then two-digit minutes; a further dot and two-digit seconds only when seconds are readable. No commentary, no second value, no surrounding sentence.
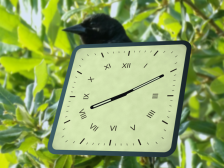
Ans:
8.10
